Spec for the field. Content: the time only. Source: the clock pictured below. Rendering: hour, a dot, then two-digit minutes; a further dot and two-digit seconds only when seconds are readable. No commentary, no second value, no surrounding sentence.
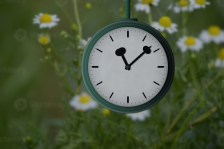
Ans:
11.08
